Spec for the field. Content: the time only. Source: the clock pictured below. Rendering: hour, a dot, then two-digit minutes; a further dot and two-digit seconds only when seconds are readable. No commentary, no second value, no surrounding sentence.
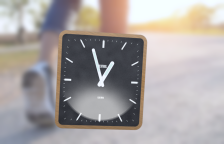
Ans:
12.57
